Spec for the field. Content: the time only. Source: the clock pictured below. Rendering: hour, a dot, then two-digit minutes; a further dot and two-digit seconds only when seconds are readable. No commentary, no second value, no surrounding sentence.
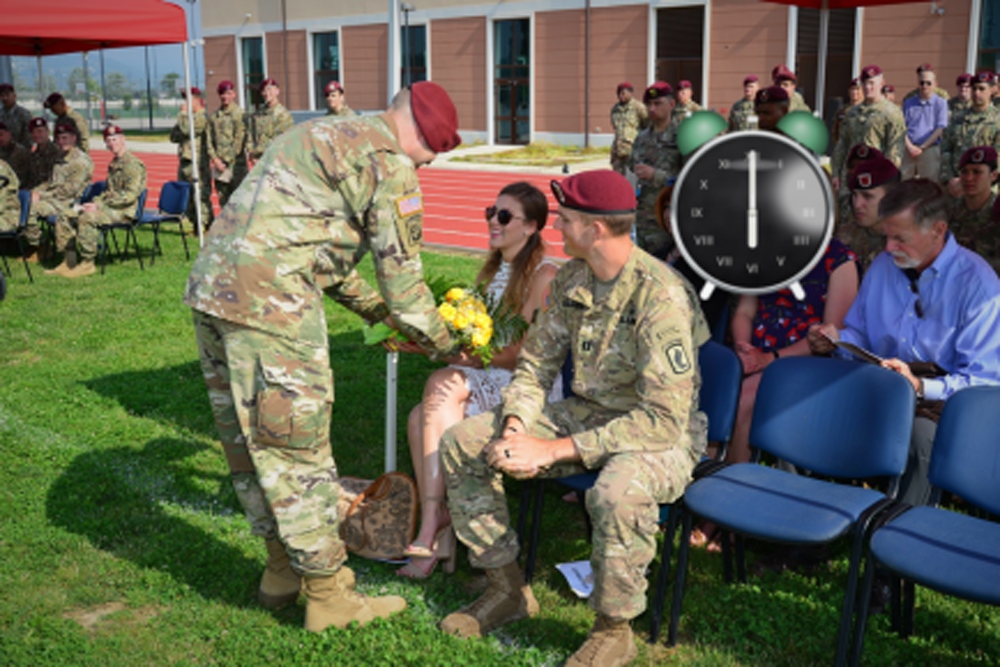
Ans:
6.00
